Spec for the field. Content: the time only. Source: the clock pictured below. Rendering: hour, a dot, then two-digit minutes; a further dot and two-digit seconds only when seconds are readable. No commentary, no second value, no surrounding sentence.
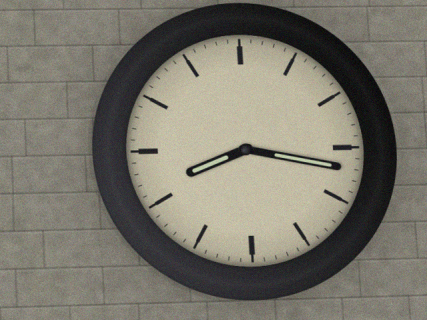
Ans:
8.17
